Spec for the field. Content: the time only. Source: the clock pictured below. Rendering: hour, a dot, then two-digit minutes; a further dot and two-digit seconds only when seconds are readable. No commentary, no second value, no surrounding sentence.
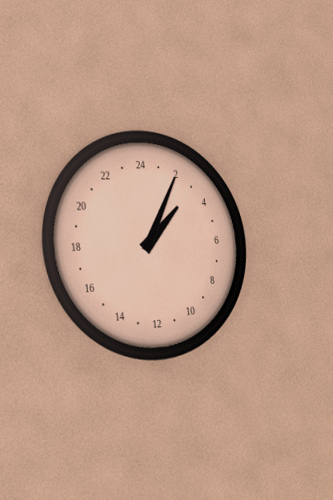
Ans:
3.05
